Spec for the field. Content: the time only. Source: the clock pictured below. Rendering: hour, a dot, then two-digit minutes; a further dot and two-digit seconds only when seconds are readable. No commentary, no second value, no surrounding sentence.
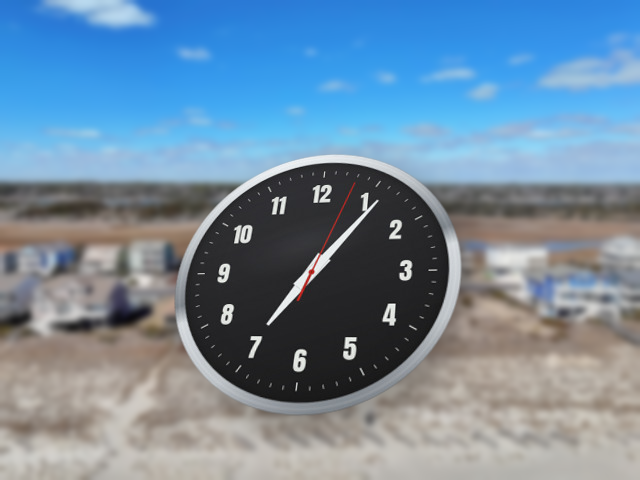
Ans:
7.06.03
